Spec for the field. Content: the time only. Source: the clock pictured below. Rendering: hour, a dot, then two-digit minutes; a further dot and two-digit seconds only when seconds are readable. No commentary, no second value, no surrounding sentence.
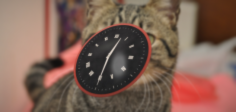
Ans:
12.30
